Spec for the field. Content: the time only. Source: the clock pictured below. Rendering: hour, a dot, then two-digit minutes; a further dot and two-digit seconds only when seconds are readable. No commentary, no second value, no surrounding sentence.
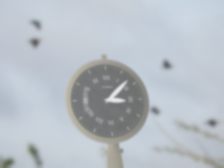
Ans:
3.08
